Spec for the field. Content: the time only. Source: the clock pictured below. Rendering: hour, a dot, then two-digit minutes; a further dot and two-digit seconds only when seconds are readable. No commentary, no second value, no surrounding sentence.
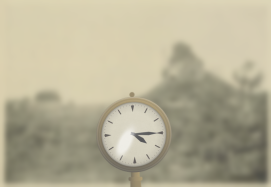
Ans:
4.15
